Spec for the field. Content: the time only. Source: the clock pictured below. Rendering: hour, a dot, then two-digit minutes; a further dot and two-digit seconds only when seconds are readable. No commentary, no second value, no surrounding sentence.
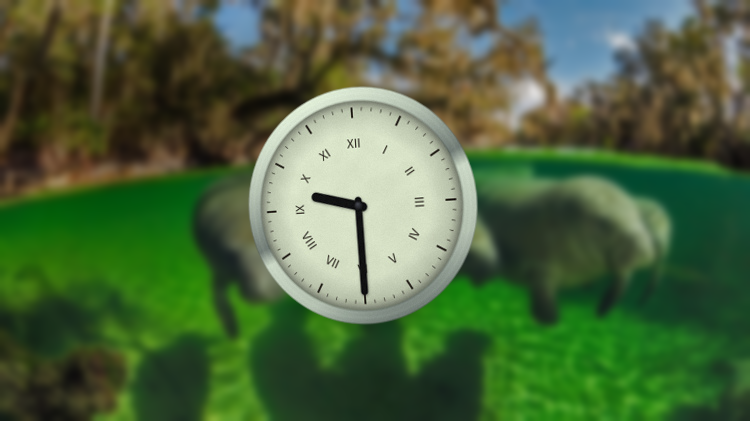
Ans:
9.30
